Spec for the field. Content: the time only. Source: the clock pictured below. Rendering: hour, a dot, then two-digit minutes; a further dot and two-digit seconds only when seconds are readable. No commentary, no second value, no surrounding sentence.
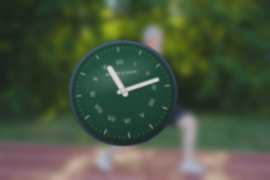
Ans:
11.13
